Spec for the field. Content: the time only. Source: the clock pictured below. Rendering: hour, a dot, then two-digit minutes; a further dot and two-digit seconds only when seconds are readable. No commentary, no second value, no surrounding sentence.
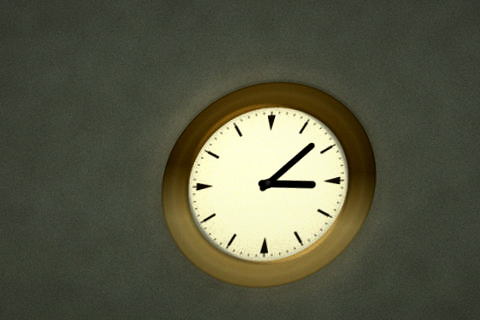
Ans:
3.08
